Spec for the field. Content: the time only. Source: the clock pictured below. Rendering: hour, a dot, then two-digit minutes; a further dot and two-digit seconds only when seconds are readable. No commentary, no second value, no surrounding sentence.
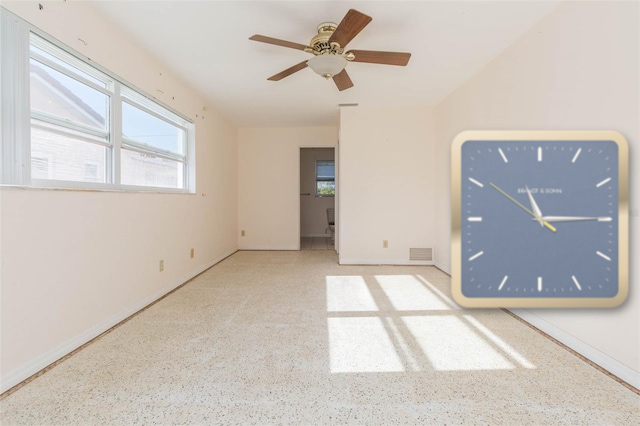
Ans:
11.14.51
